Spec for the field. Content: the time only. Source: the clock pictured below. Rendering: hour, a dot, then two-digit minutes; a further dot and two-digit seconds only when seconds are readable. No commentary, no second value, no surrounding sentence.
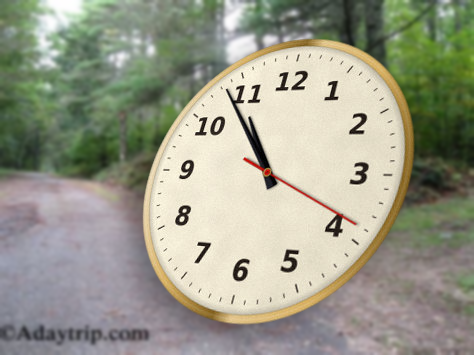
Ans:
10.53.19
